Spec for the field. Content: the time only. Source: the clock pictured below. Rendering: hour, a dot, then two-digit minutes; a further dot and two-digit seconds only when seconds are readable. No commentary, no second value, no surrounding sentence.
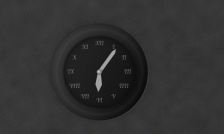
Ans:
6.06
